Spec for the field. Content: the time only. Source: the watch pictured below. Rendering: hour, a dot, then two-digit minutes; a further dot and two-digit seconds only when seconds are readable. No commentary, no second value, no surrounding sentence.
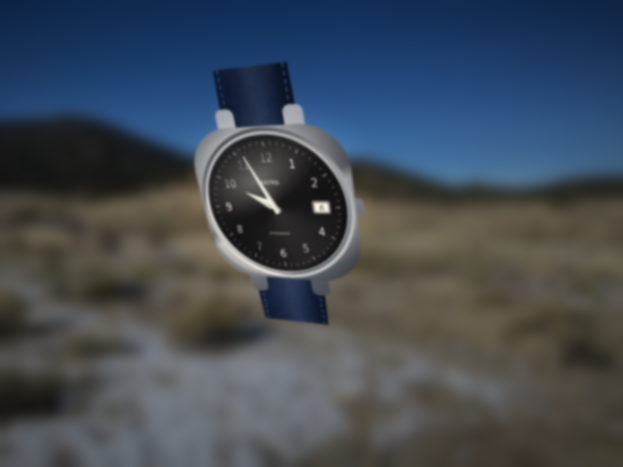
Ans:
9.56
